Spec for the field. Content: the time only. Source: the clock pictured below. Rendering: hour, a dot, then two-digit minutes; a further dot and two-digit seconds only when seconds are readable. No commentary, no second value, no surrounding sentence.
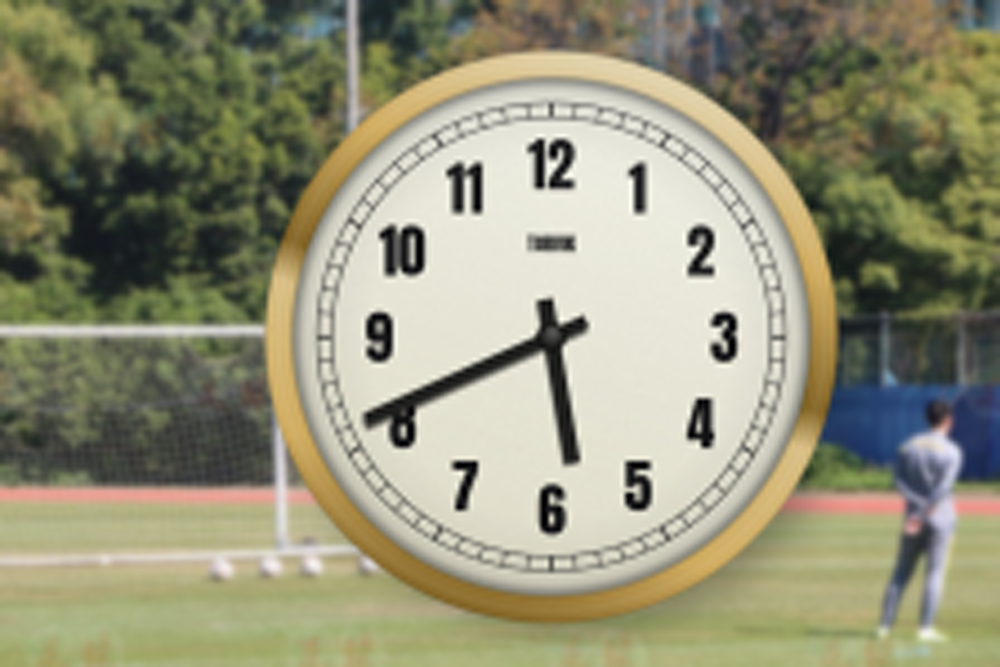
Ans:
5.41
